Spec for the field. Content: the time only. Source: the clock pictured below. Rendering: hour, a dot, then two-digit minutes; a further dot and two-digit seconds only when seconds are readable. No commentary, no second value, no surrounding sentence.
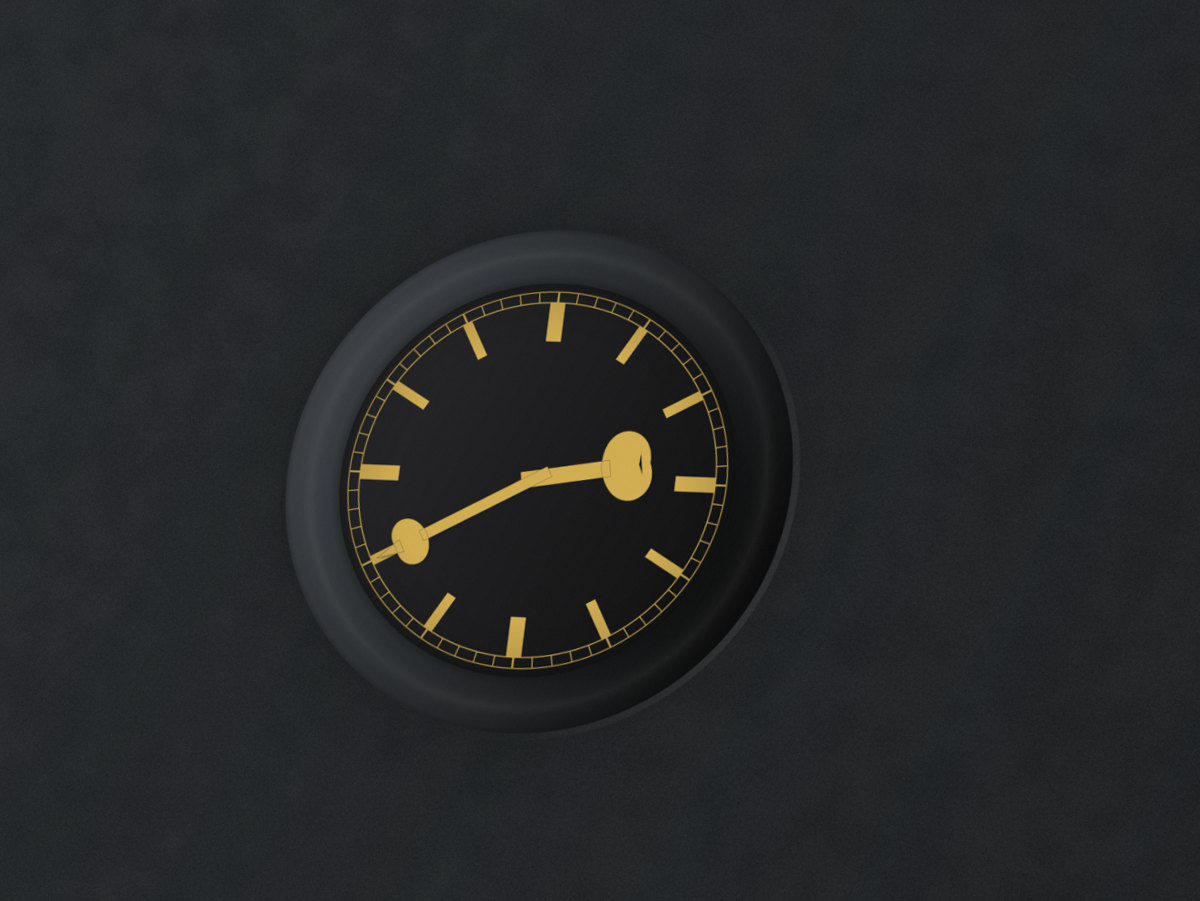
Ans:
2.40
